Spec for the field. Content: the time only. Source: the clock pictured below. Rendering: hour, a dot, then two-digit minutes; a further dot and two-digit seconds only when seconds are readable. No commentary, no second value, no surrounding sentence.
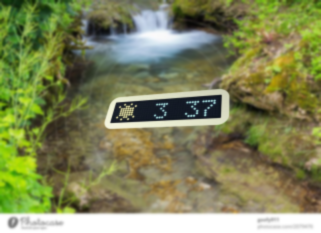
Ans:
3.37
